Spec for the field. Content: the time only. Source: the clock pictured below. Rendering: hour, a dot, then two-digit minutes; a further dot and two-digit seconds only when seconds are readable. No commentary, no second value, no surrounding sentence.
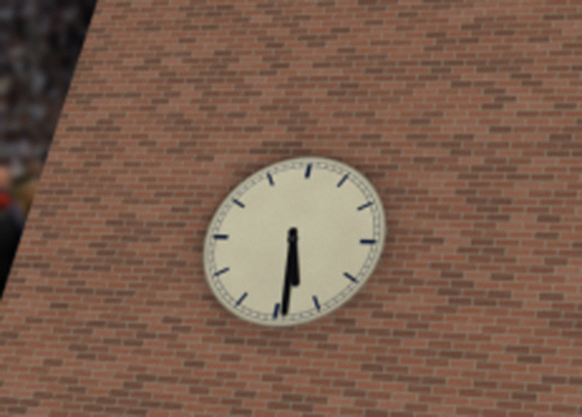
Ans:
5.29
